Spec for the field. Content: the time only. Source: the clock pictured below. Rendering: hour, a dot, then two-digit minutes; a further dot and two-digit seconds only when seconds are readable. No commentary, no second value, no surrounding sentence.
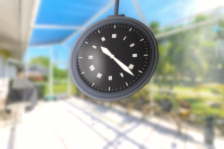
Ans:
10.22
